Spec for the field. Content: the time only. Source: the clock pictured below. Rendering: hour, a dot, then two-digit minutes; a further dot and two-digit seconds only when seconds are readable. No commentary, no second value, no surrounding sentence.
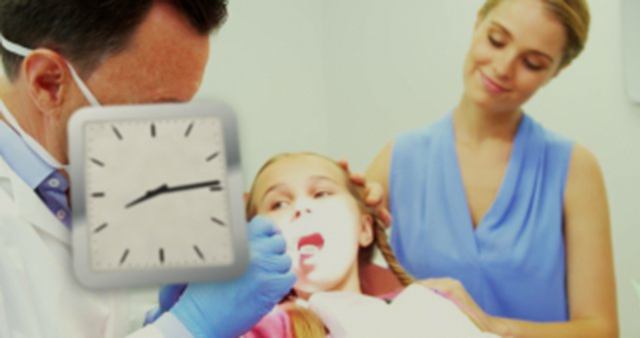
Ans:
8.14
